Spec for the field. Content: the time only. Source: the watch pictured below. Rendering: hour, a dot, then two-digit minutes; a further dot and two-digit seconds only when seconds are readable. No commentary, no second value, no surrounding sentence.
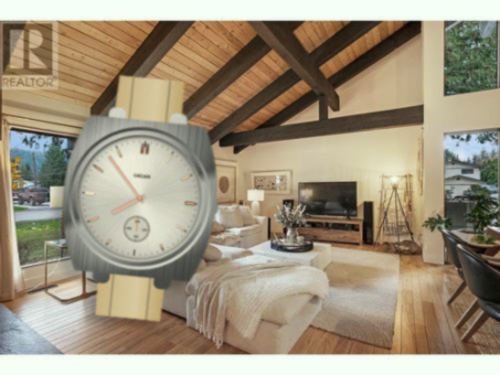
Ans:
7.53
